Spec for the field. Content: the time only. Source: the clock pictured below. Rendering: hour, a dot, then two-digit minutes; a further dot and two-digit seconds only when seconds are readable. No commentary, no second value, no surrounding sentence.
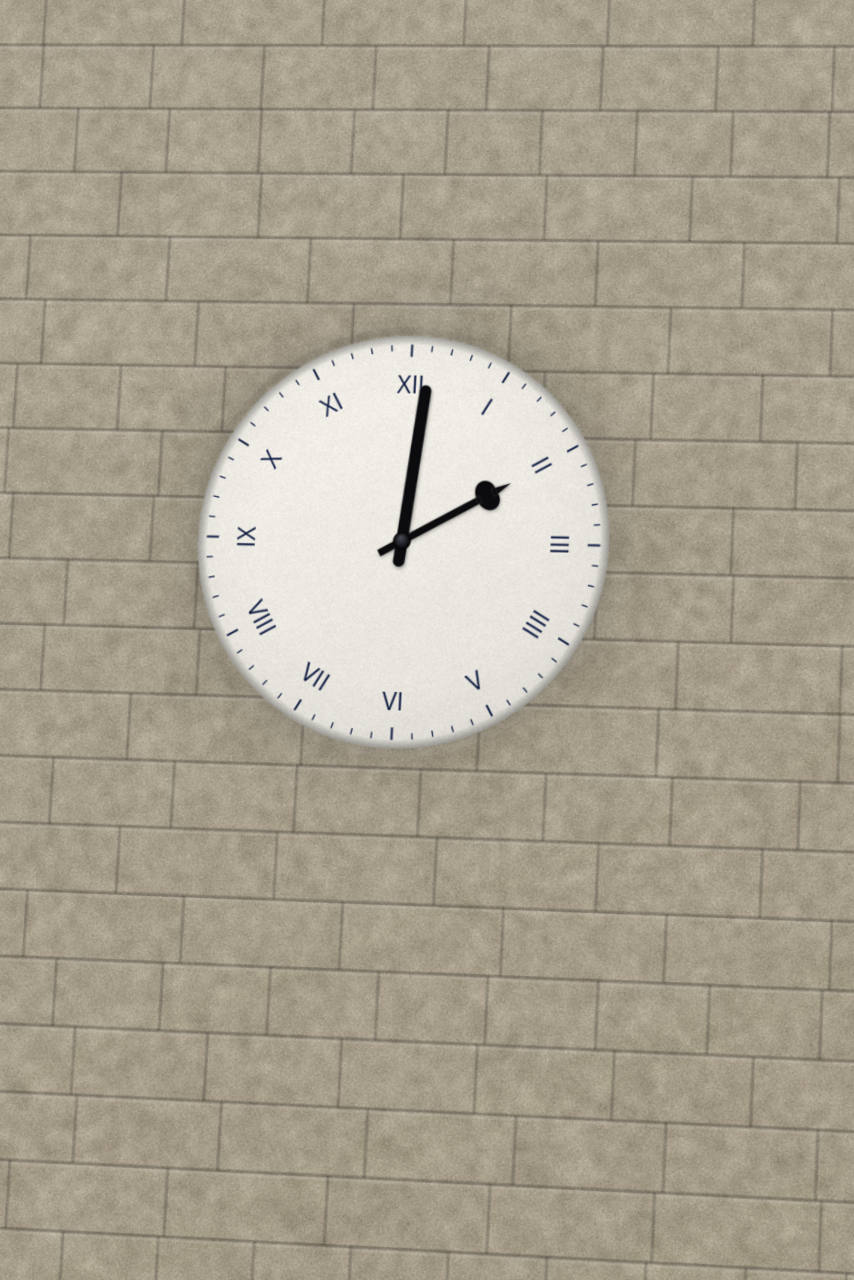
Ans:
2.01
